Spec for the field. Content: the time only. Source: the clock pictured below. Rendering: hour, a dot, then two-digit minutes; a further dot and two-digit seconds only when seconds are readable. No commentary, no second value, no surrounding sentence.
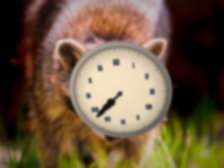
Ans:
7.38
